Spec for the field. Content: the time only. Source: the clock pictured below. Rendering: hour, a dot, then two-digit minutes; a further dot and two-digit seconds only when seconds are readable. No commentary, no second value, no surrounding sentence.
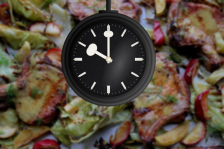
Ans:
10.00
